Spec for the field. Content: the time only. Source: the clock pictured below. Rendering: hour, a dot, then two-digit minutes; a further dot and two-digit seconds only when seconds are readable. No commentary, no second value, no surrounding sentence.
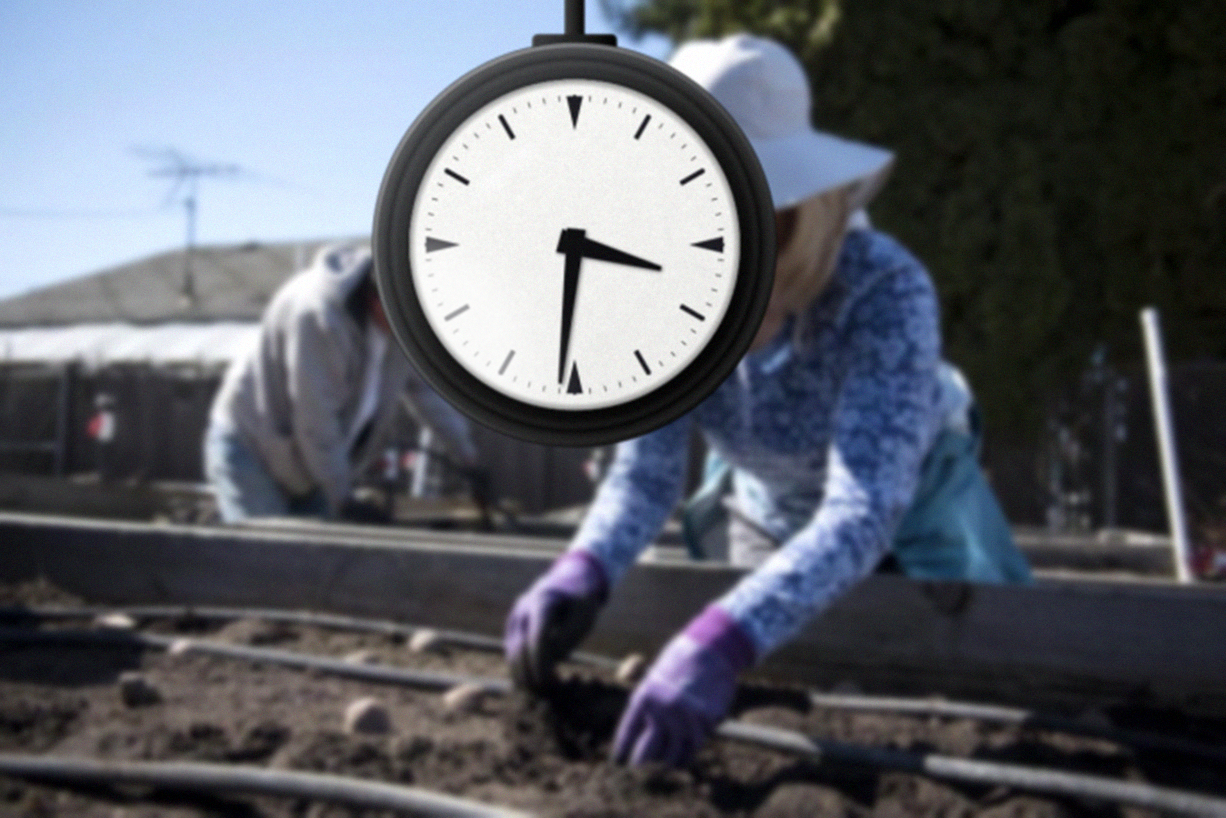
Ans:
3.31
